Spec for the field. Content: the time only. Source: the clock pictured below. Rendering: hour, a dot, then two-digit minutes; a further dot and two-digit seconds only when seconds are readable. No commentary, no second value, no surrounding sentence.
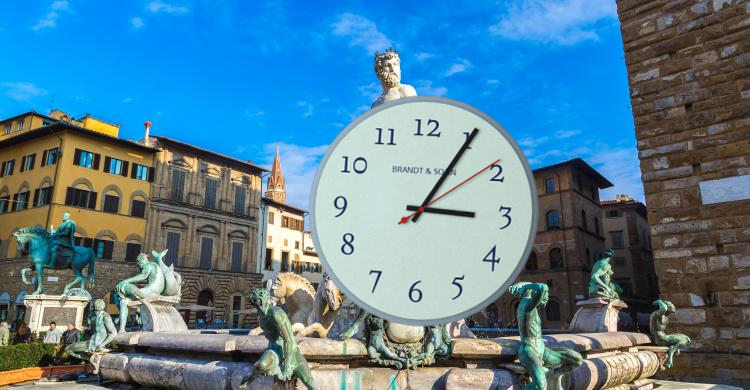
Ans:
3.05.09
